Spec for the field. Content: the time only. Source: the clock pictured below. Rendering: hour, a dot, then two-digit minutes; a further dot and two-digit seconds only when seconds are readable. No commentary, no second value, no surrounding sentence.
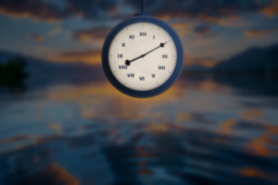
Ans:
8.10
